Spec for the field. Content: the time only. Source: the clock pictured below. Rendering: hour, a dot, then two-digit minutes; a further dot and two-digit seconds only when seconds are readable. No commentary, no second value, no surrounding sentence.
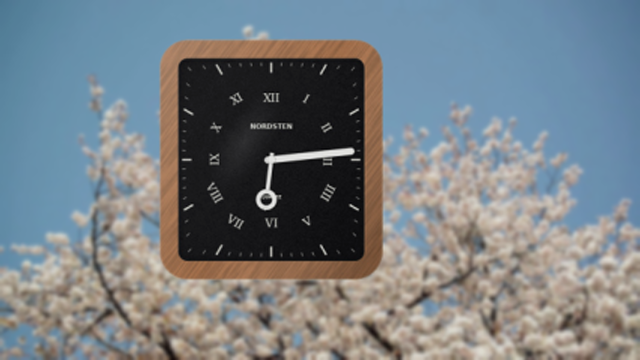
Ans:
6.14
